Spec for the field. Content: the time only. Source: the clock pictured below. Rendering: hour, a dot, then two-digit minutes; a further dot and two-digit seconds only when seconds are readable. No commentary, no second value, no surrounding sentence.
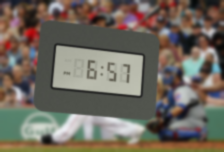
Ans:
6.57
